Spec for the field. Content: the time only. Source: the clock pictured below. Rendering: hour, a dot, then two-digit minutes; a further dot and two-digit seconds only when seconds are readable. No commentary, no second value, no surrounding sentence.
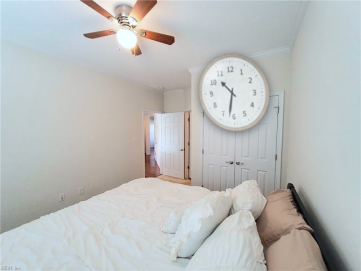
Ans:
10.32
